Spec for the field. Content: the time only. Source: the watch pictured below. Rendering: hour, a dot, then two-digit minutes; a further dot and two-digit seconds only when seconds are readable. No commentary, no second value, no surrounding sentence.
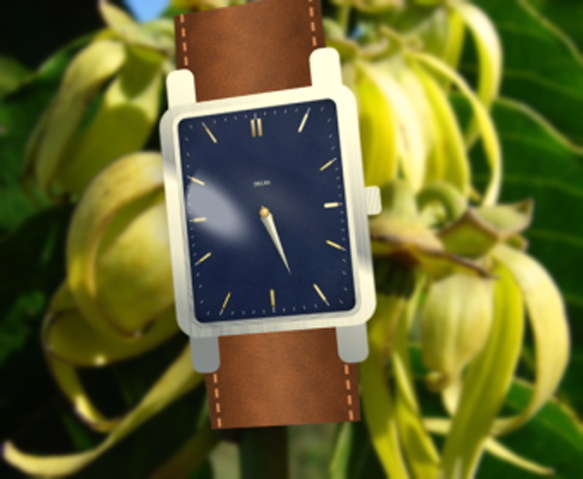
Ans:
5.27
